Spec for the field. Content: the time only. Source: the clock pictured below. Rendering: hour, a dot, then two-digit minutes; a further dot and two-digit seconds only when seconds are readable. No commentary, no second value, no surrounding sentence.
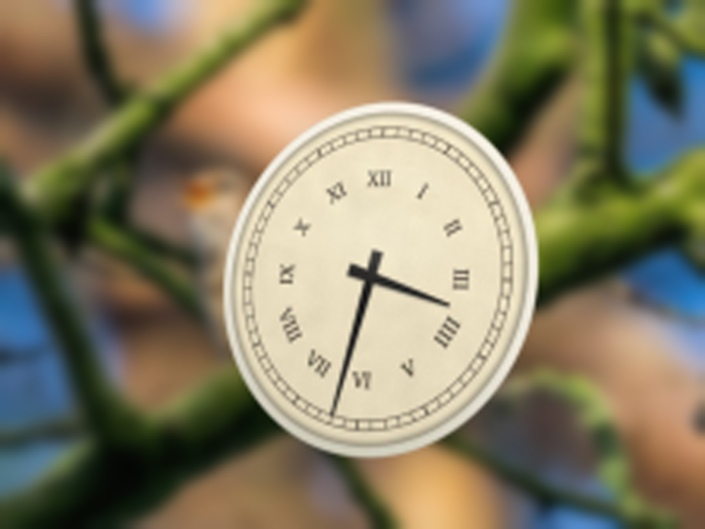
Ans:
3.32
